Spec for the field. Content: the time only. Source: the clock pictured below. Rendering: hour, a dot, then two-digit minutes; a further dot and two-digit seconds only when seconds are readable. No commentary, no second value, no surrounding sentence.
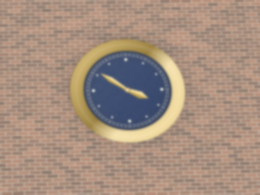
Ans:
3.51
